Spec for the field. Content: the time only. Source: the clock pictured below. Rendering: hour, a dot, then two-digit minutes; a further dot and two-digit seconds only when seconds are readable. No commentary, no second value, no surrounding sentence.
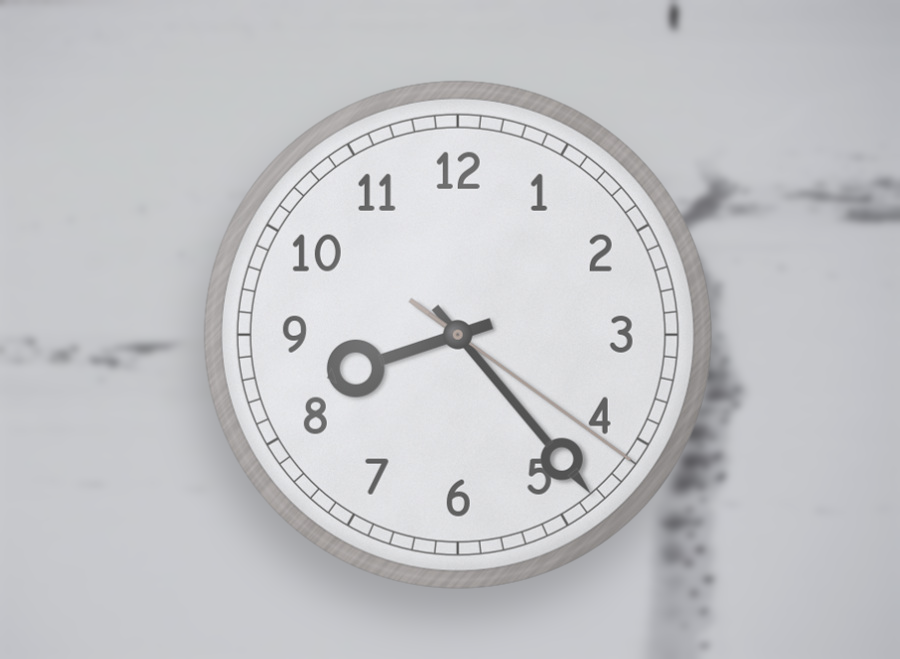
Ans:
8.23.21
